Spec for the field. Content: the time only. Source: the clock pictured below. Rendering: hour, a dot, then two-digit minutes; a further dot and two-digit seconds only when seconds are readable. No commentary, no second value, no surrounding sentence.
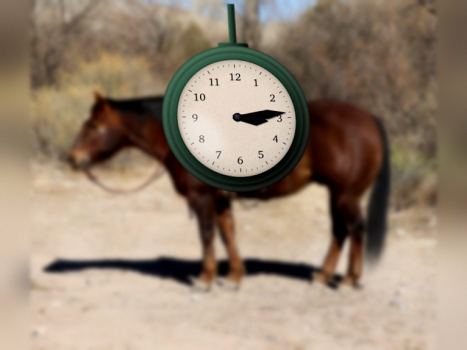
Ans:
3.14
